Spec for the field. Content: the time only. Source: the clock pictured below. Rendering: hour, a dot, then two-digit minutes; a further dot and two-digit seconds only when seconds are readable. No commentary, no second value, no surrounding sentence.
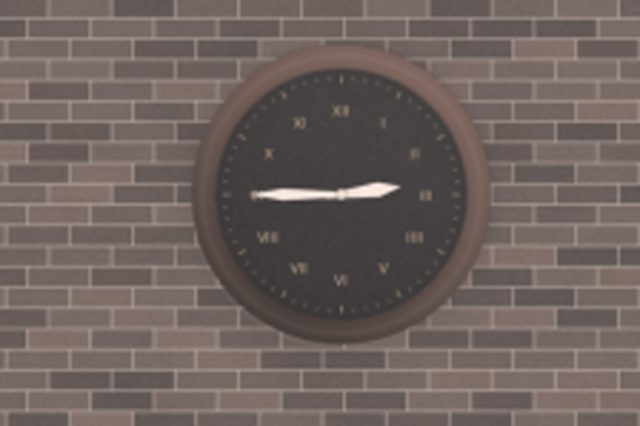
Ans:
2.45
